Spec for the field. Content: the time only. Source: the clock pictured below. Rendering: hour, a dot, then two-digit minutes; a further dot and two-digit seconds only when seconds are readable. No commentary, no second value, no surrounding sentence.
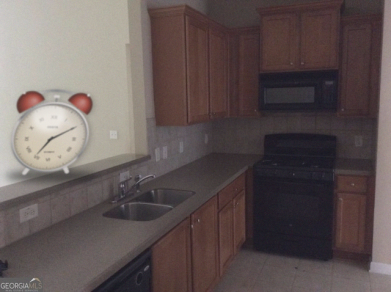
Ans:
7.10
